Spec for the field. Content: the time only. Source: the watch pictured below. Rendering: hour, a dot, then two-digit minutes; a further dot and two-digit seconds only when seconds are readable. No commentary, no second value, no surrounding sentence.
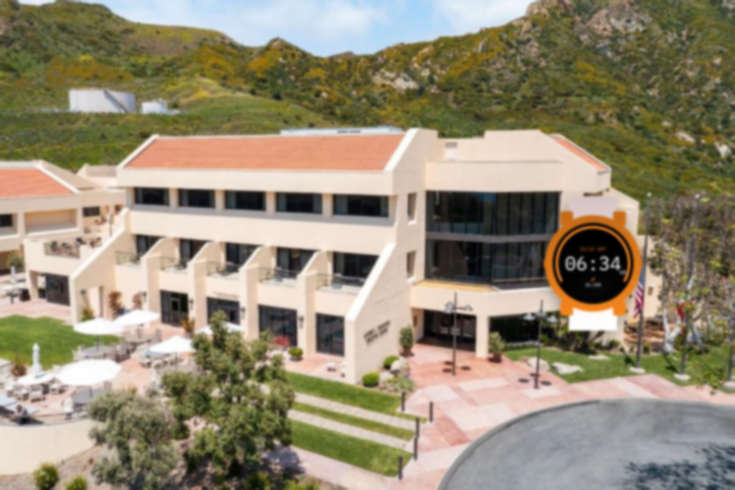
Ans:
6.34
